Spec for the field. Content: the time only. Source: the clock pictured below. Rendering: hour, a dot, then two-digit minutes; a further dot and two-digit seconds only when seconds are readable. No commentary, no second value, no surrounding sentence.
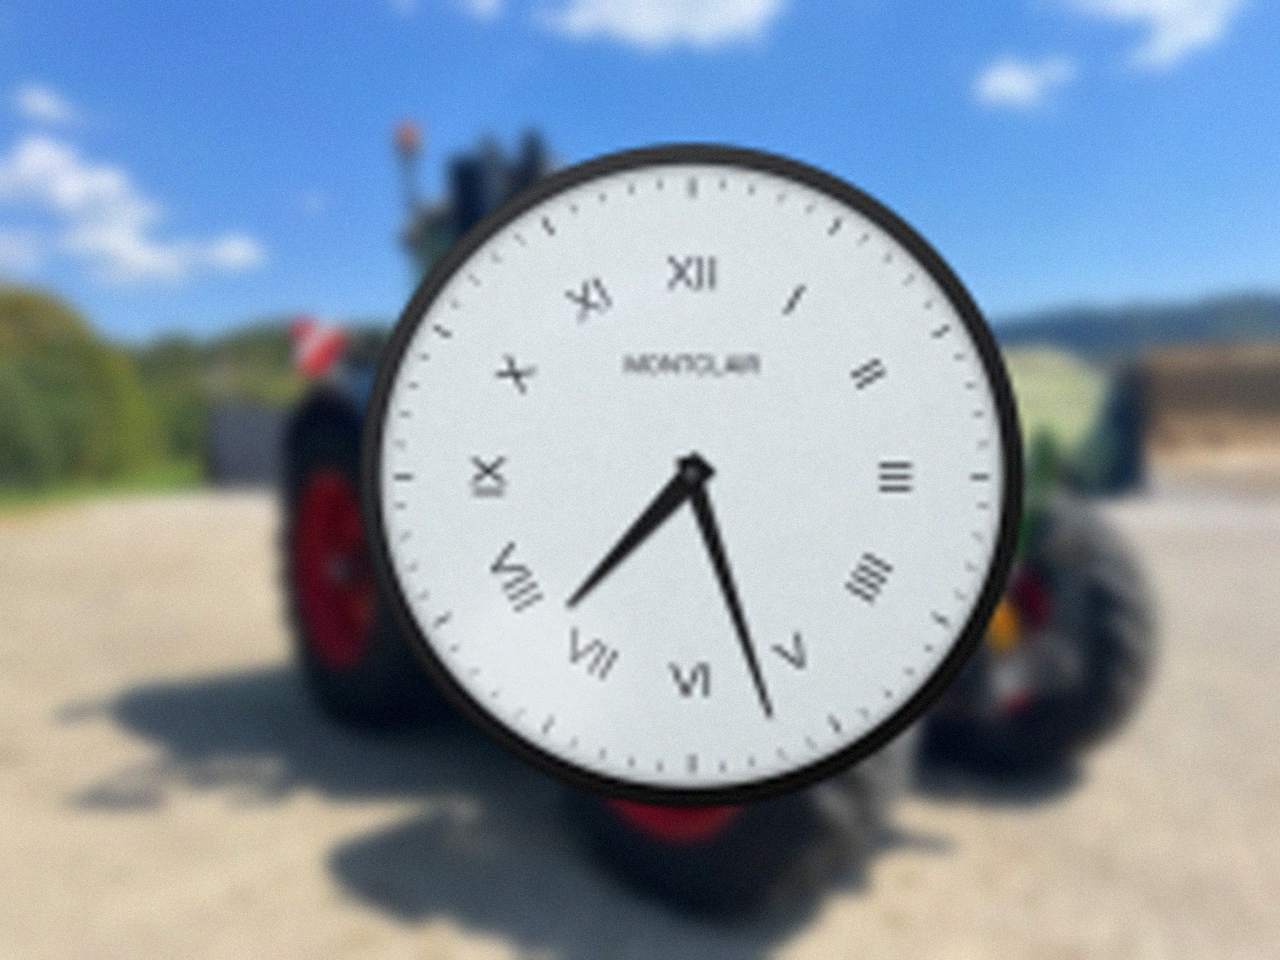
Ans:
7.27
